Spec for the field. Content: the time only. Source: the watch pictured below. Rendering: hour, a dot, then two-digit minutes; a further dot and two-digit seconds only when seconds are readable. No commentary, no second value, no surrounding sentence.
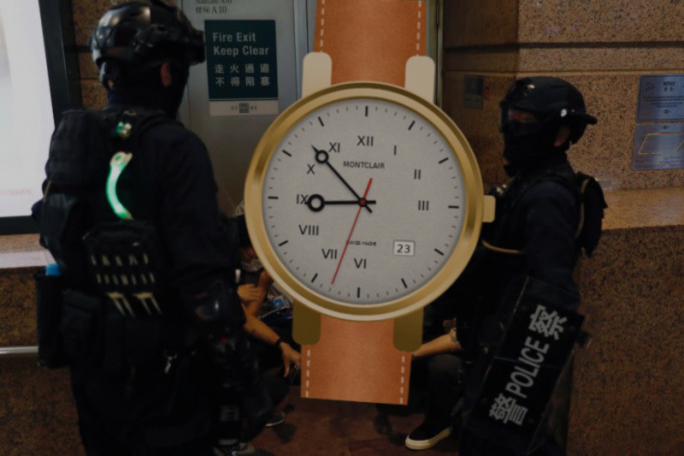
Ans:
8.52.33
